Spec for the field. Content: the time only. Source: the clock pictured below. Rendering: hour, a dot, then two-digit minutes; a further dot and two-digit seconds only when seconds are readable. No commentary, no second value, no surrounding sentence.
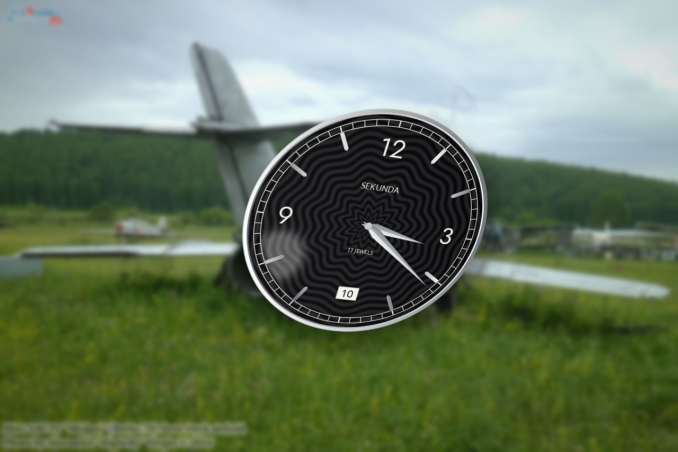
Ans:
3.21
